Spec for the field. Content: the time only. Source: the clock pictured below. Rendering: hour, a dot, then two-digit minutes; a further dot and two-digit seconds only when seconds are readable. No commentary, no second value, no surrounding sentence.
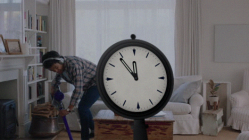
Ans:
11.54
